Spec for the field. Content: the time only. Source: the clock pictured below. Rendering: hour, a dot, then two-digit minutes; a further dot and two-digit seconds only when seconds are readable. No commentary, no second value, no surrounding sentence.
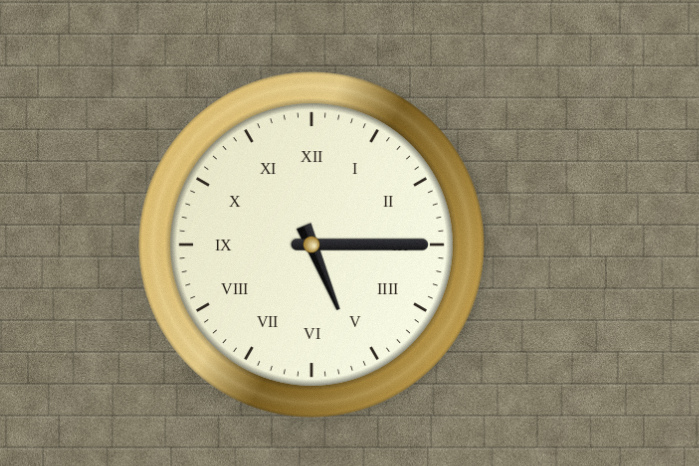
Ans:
5.15
